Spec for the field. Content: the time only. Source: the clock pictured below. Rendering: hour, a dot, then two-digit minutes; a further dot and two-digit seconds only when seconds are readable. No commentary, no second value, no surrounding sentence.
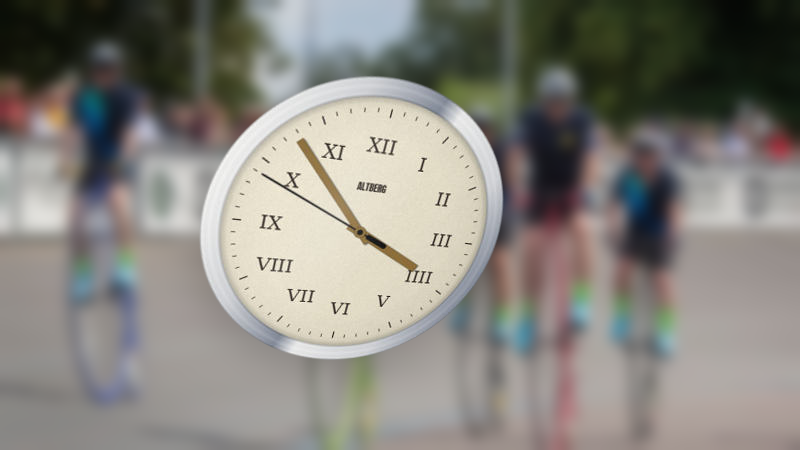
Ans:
3.52.49
